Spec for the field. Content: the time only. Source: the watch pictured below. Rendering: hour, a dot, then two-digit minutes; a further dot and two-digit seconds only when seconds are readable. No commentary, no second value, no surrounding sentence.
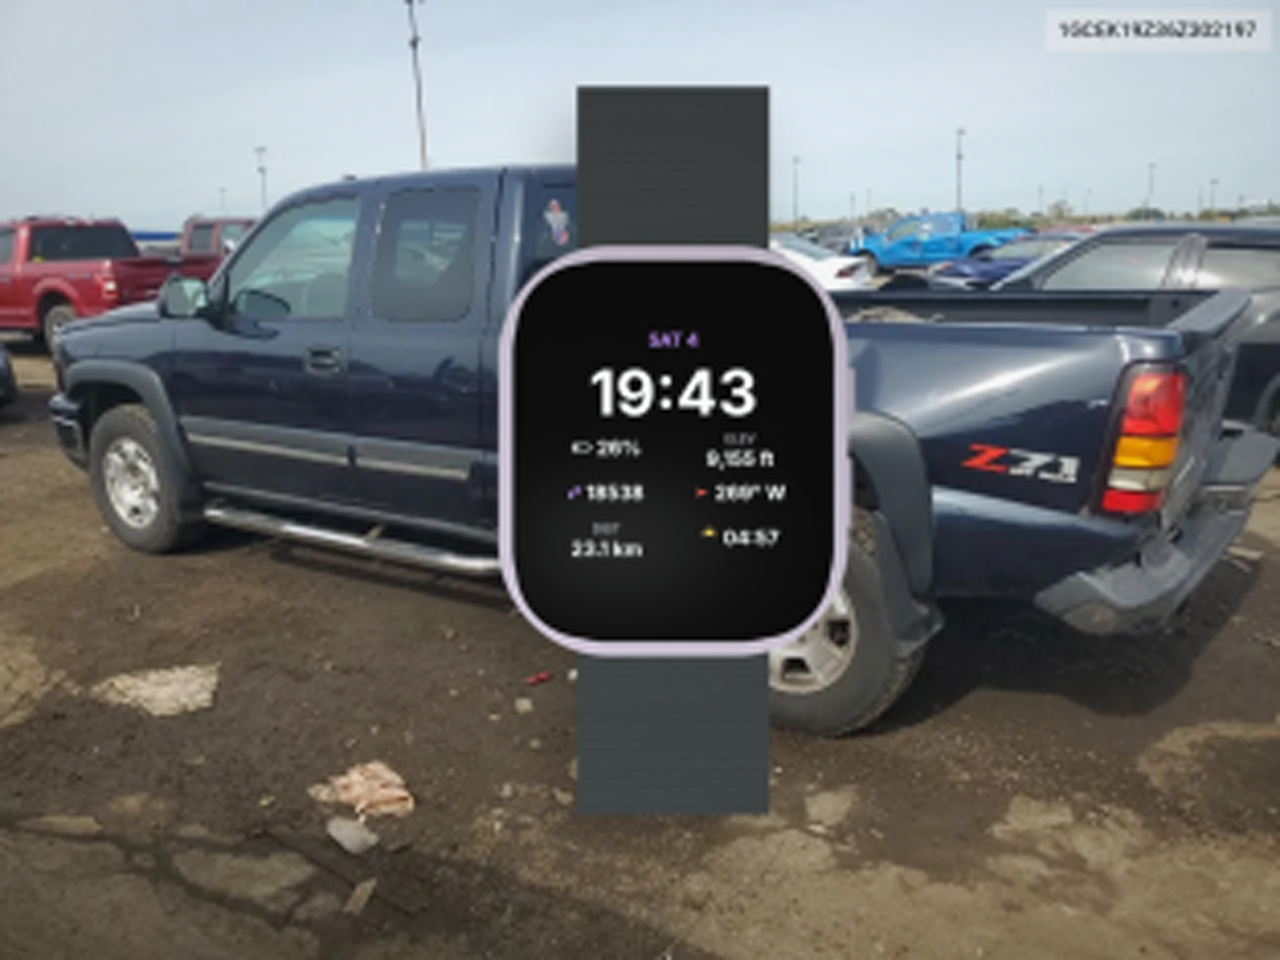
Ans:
19.43
